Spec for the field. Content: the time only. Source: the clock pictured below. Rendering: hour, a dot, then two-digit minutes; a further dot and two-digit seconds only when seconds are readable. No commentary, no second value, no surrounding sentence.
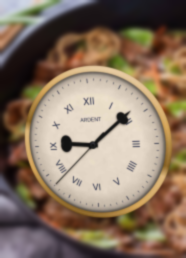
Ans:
9.08.38
